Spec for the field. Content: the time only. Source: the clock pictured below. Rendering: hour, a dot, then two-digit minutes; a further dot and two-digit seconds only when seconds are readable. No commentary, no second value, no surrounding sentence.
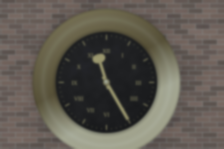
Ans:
11.25
